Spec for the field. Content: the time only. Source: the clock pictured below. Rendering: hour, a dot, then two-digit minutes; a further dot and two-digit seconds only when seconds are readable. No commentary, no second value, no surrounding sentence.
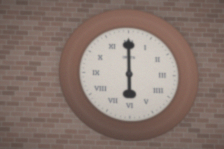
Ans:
6.00
